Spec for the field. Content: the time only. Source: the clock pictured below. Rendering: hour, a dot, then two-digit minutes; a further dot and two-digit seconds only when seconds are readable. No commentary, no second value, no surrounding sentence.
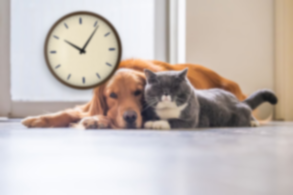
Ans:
10.06
